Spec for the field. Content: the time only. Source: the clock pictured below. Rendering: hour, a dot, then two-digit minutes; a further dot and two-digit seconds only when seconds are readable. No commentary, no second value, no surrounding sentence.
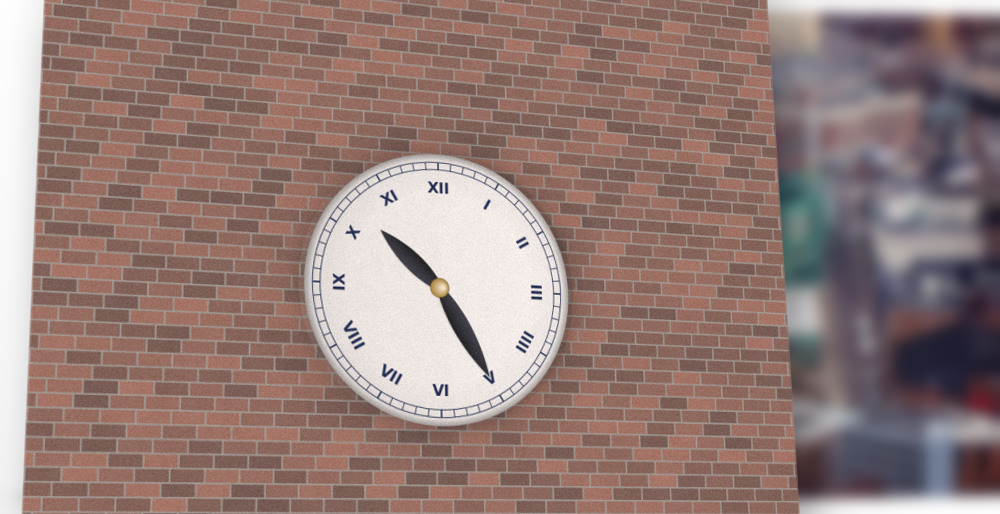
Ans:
10.25
